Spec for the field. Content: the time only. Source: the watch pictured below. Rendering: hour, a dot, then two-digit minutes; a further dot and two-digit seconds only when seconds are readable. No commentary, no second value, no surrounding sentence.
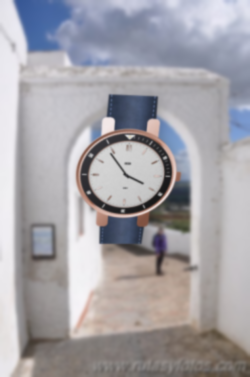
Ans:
3.54
